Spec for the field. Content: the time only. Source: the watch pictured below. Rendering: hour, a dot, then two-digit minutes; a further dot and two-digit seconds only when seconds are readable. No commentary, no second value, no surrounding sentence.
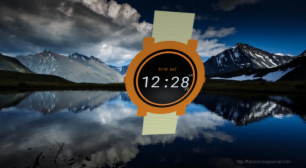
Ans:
12.28
